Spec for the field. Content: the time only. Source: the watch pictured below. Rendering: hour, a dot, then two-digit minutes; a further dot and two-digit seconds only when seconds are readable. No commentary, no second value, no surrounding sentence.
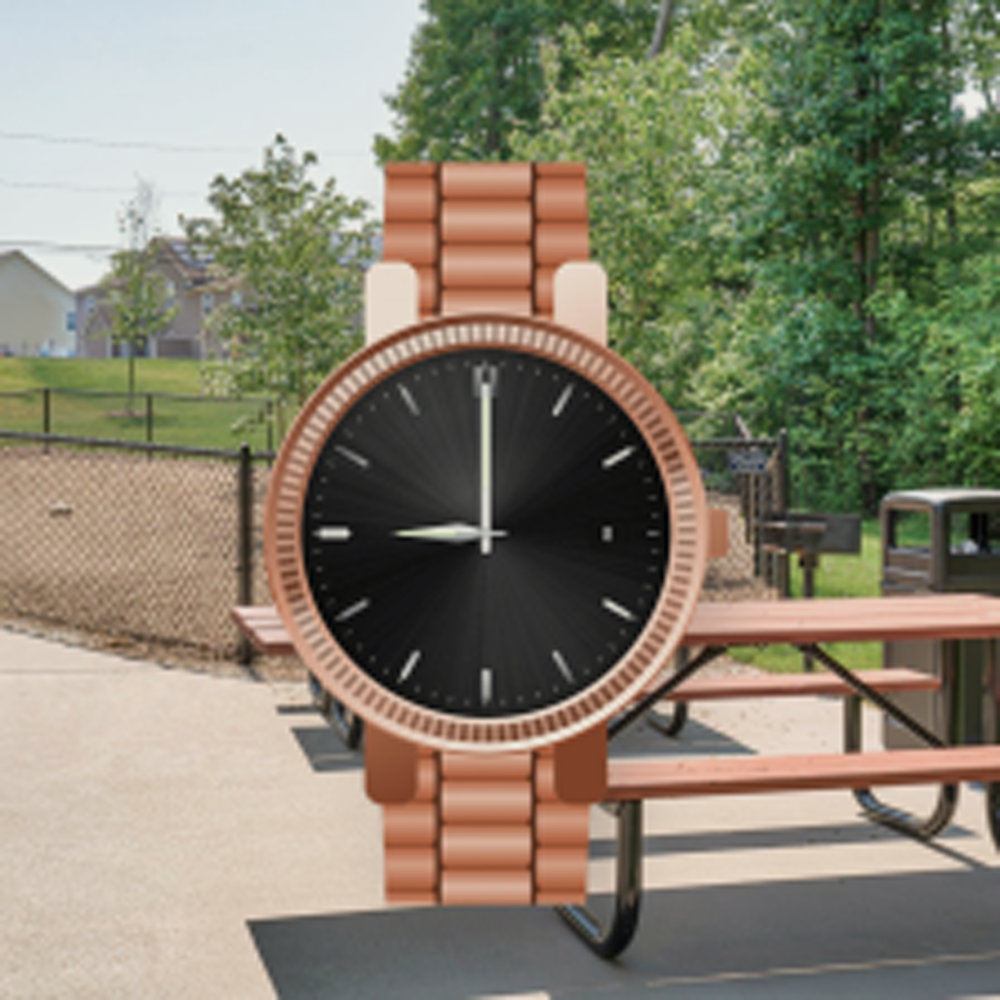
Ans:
9.00
